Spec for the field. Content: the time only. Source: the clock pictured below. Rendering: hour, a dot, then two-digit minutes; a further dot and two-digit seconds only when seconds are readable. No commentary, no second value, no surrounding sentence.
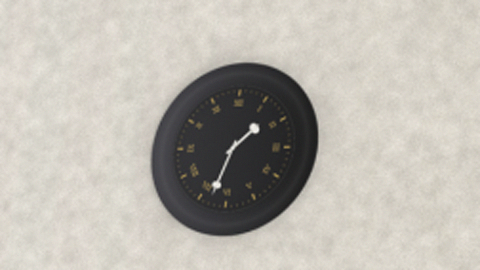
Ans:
1.33
